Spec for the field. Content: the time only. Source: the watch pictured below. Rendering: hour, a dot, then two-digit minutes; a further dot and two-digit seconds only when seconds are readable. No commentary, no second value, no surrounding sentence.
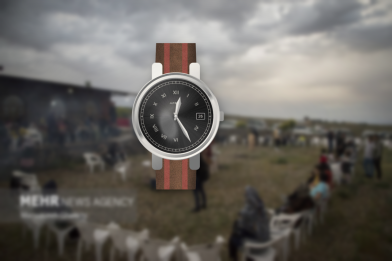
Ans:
12.25
